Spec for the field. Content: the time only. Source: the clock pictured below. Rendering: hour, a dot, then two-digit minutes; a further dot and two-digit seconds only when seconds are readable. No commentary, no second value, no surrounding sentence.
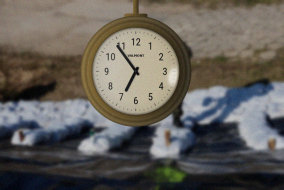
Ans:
6.54
